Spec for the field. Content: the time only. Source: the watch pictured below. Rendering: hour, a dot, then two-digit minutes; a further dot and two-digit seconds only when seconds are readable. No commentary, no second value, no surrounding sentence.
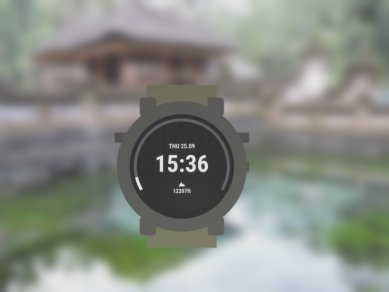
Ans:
15.36
